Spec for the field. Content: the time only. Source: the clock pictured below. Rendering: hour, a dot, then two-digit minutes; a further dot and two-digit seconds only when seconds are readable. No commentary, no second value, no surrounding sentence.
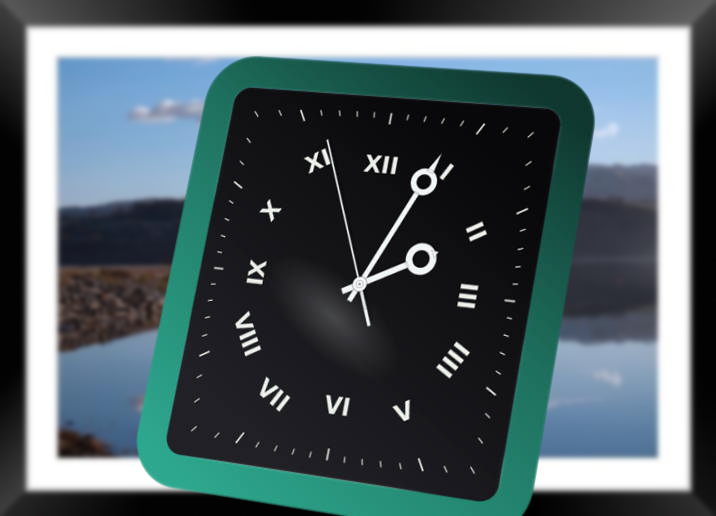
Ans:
2.03.56
